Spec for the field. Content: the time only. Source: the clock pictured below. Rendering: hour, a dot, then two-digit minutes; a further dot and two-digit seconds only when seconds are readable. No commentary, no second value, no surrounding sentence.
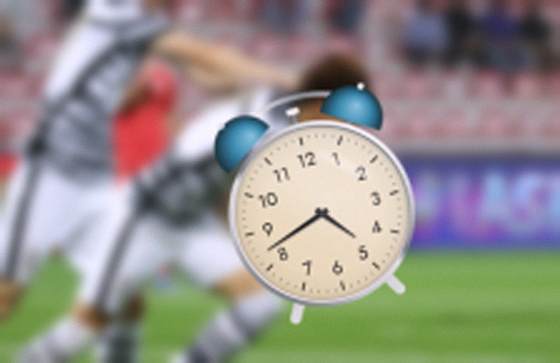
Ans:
4.42
